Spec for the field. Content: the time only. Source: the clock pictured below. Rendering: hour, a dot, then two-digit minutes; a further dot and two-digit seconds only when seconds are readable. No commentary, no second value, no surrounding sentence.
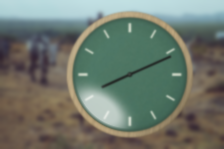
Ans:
8.11
